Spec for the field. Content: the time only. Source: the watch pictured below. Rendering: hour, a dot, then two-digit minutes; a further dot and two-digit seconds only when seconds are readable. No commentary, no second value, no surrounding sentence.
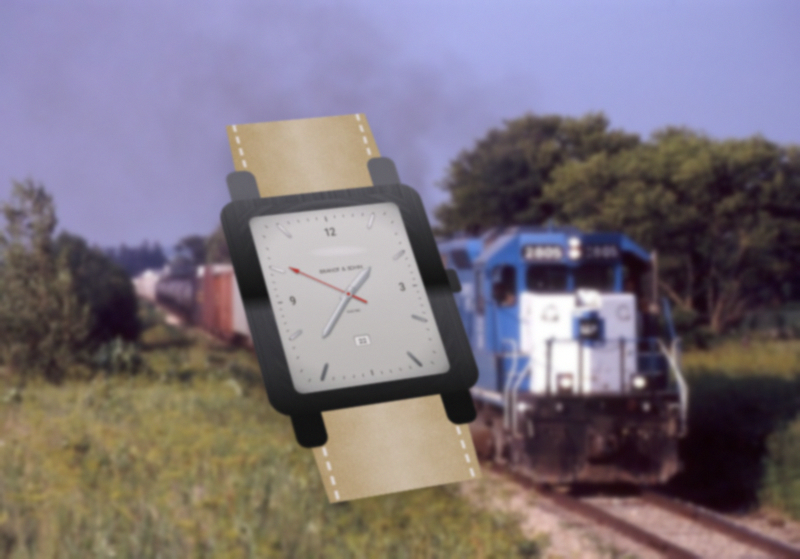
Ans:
1.36.51
